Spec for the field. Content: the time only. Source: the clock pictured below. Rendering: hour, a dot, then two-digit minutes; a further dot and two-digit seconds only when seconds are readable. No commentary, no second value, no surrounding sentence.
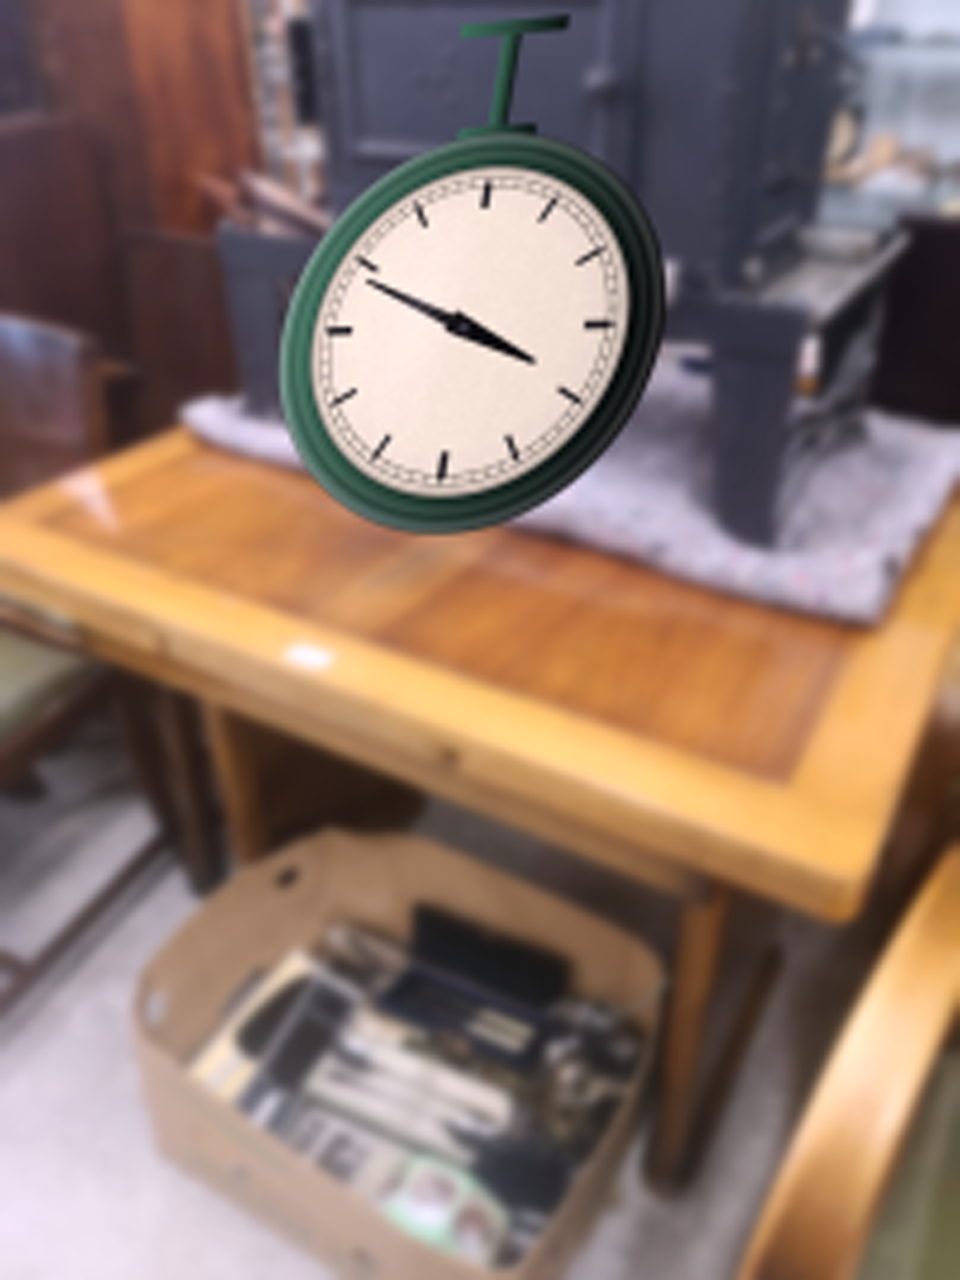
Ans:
3.49
